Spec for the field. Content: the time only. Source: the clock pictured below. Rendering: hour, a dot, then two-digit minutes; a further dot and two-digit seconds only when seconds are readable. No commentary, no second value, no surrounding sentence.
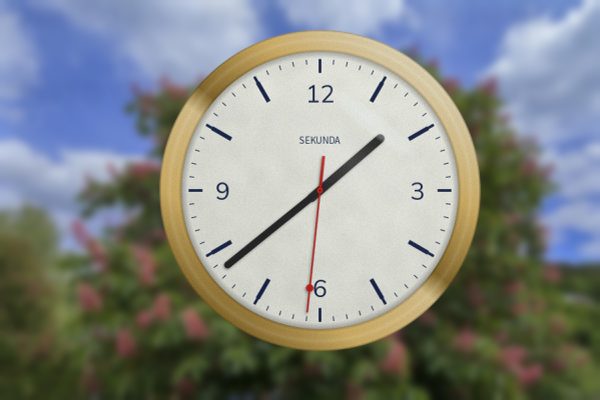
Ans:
1.38.31
